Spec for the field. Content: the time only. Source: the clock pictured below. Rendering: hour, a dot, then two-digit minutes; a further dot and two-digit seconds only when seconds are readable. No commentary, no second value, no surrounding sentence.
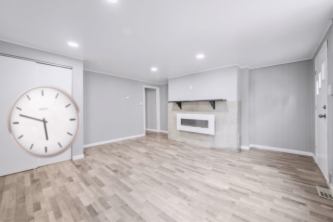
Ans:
5.48
